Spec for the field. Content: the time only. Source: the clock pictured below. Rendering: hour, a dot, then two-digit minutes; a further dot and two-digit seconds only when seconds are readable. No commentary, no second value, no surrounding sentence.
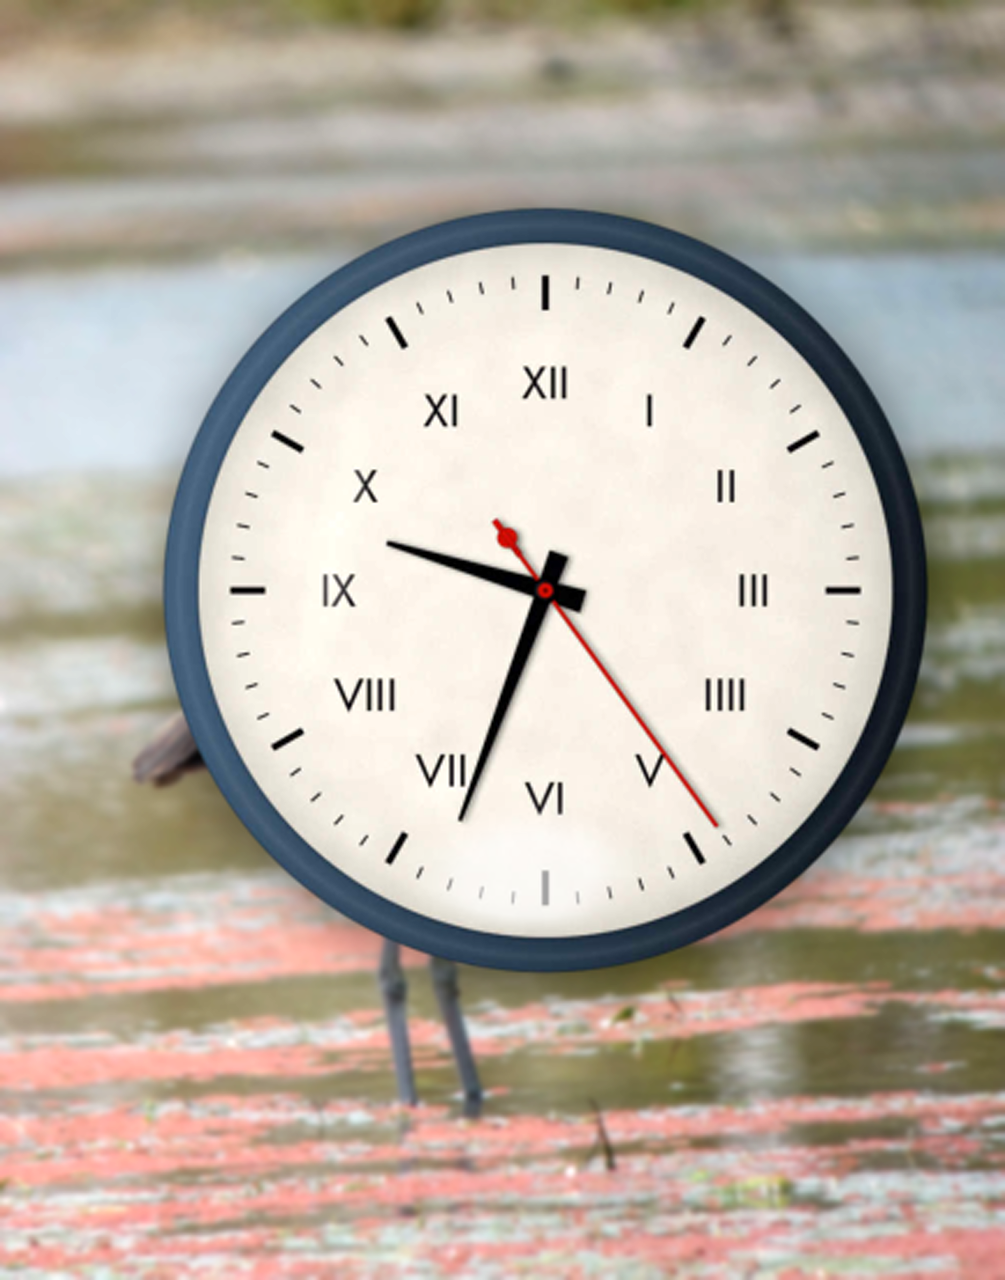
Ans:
9.33.24
